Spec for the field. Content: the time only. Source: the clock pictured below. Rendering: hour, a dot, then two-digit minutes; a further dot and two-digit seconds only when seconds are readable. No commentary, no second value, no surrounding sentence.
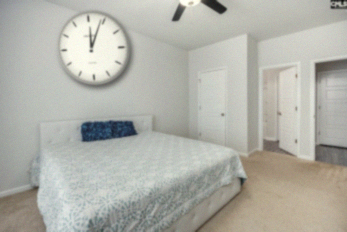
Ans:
12.04
